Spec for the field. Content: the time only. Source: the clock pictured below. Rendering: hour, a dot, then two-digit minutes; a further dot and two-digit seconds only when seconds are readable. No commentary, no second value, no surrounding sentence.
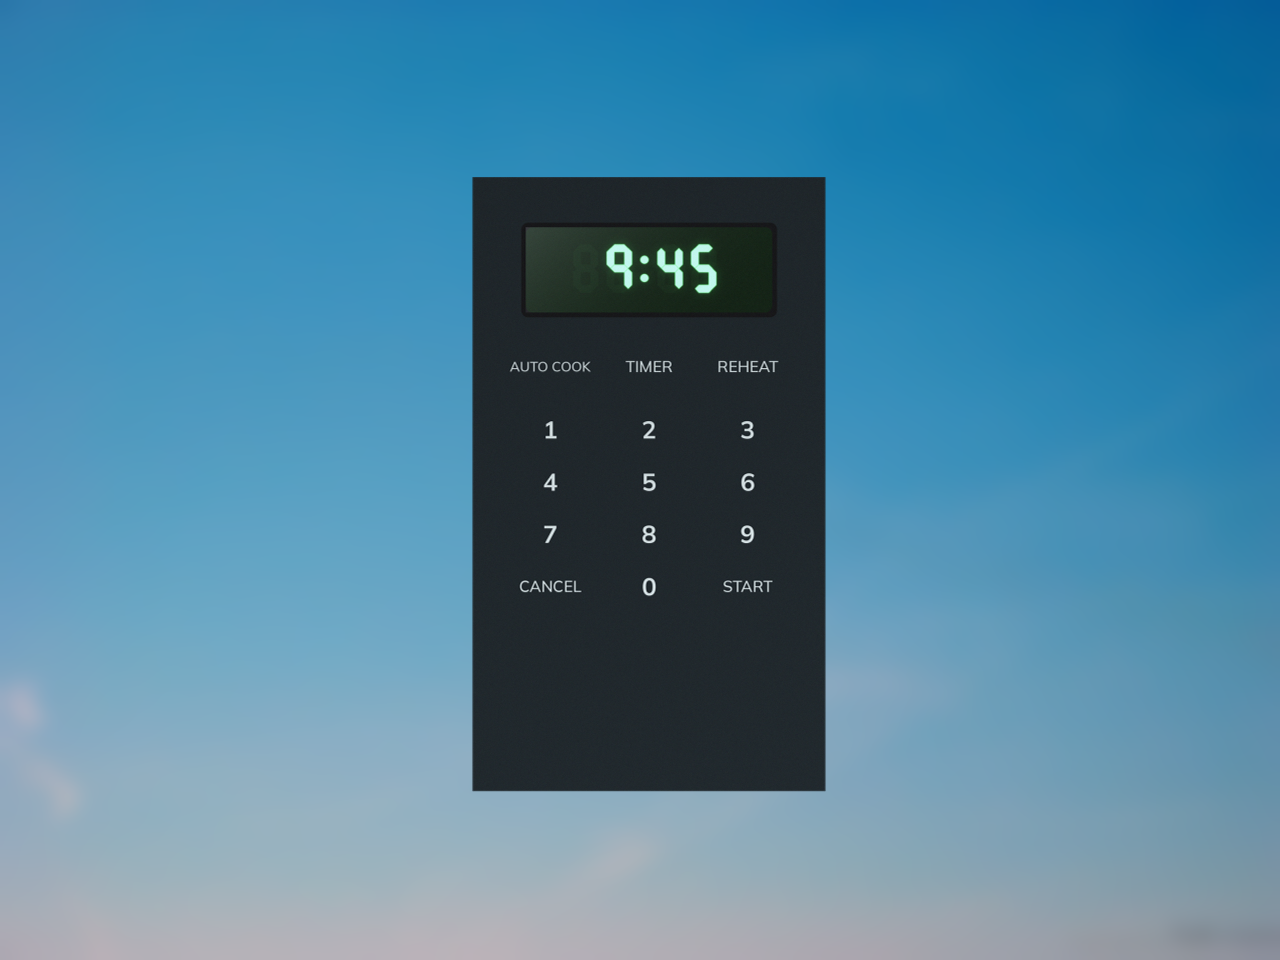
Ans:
9.45
